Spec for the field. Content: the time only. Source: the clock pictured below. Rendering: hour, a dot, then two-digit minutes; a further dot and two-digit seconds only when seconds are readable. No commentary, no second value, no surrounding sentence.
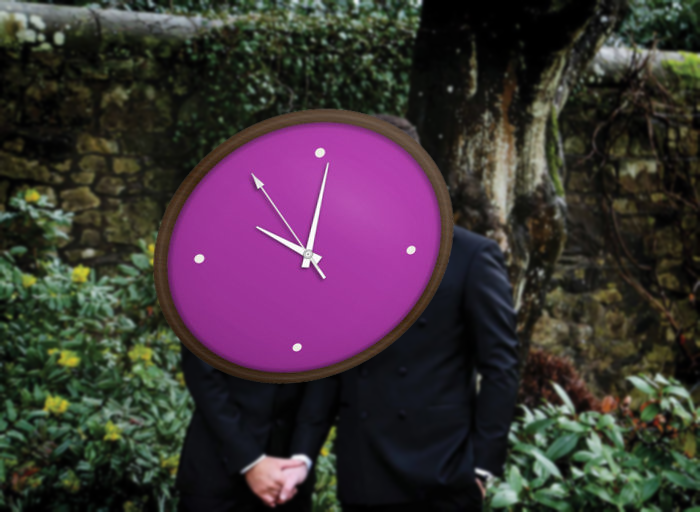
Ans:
10.00.54
